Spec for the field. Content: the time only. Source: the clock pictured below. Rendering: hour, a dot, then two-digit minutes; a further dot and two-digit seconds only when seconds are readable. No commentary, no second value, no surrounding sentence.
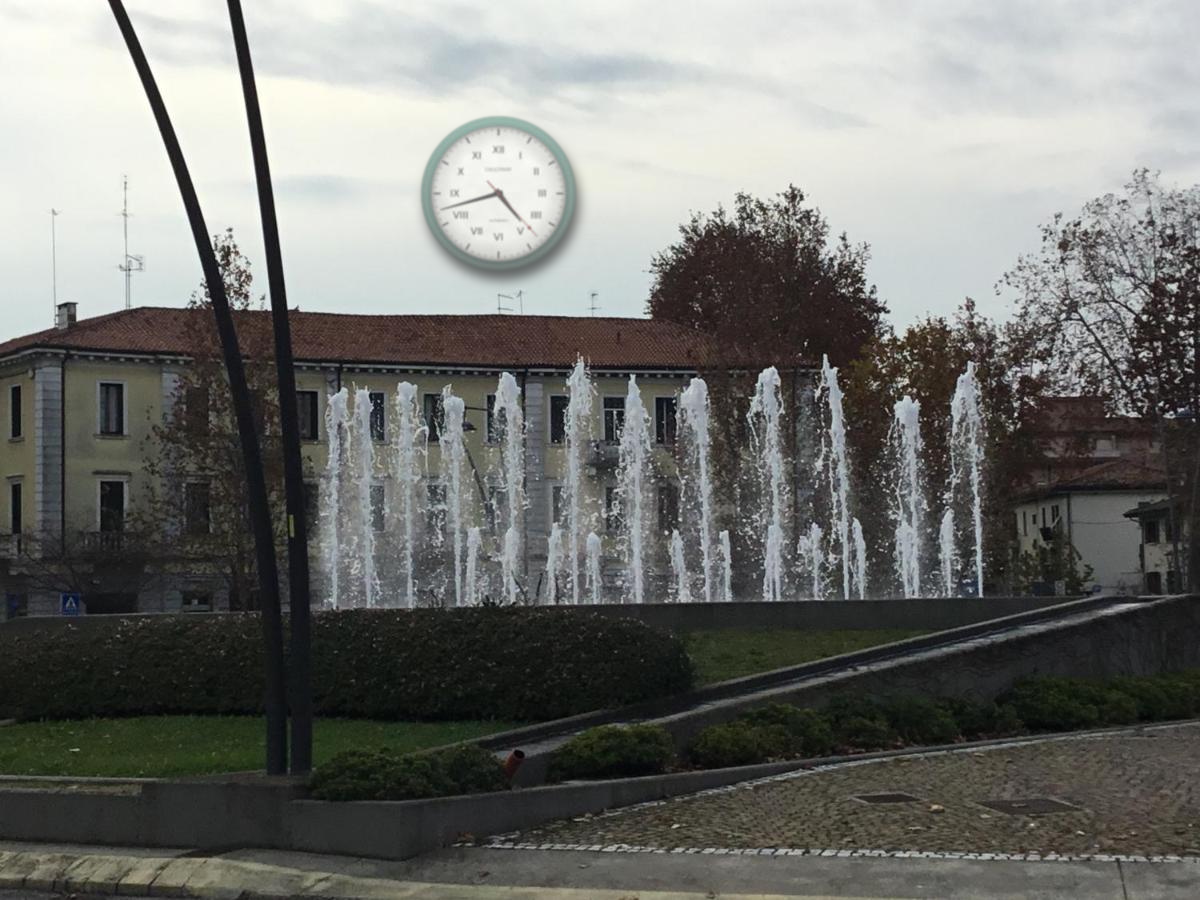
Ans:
4.42.23
